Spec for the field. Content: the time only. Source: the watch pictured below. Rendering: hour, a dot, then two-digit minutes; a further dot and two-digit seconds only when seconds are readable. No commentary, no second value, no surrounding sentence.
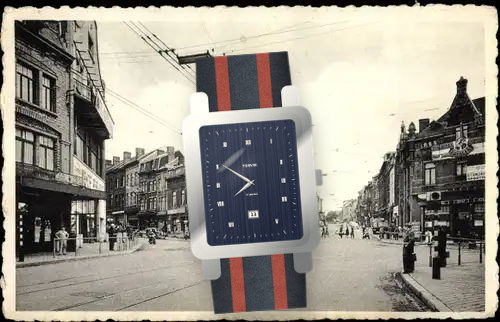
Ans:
7.51
